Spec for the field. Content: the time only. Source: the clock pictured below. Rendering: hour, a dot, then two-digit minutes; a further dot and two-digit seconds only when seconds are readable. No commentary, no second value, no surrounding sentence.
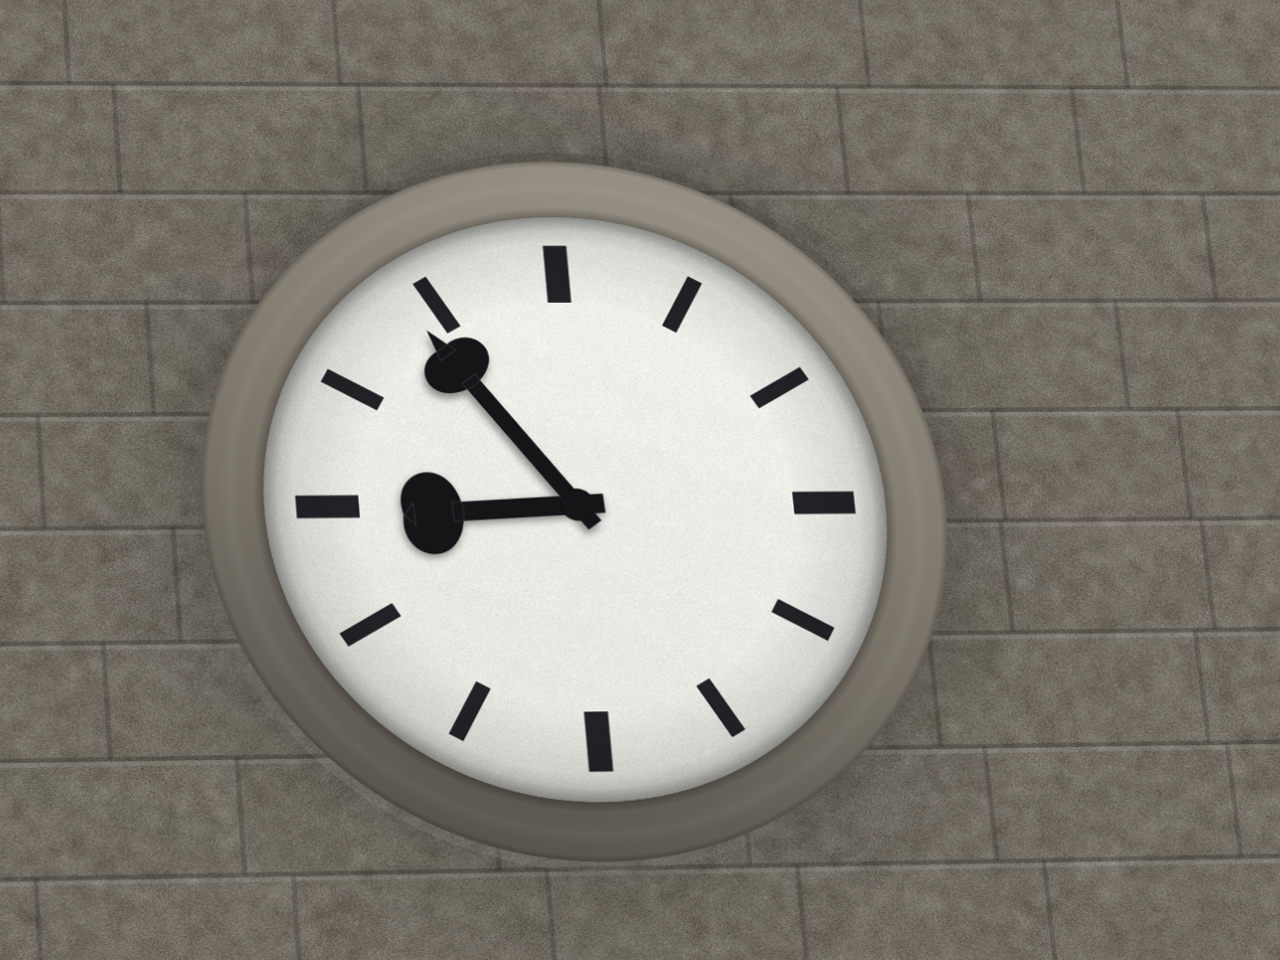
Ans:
8.54
